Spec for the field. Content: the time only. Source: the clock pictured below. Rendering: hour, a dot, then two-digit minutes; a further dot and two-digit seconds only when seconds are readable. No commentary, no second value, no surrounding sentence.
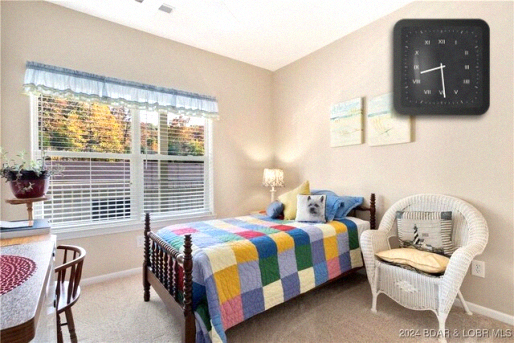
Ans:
8.29
